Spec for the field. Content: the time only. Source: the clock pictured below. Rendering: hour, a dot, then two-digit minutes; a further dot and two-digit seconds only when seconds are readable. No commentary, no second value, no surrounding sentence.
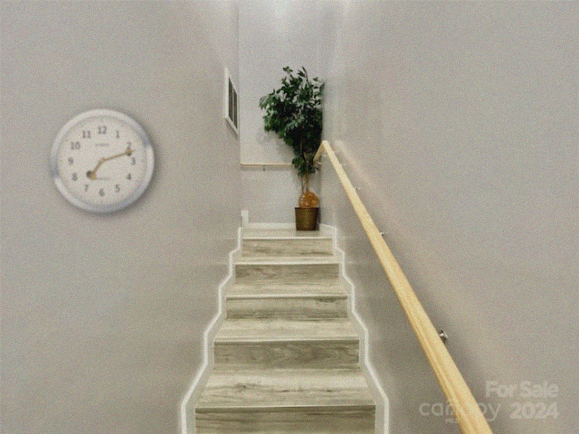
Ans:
7.12
